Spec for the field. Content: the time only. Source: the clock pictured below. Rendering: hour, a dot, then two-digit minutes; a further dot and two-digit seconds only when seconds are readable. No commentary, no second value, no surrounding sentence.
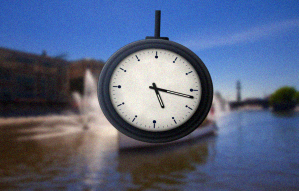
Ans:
5.17
